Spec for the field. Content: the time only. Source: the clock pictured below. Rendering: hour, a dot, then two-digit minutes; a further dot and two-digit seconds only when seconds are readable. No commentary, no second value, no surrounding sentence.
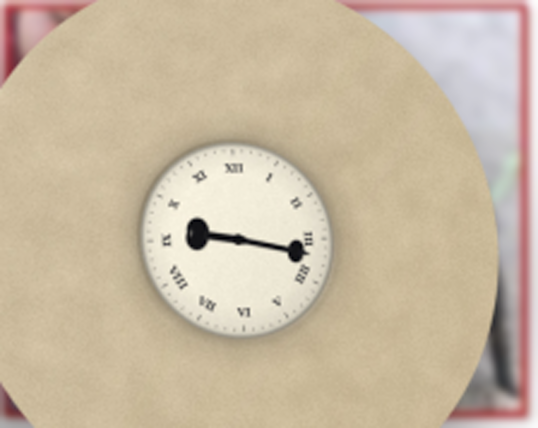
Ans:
9.17
